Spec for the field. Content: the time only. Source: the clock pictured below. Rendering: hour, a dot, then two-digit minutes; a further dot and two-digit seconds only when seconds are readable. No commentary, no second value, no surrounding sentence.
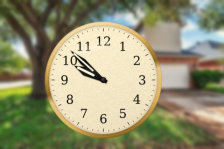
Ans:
9.52
